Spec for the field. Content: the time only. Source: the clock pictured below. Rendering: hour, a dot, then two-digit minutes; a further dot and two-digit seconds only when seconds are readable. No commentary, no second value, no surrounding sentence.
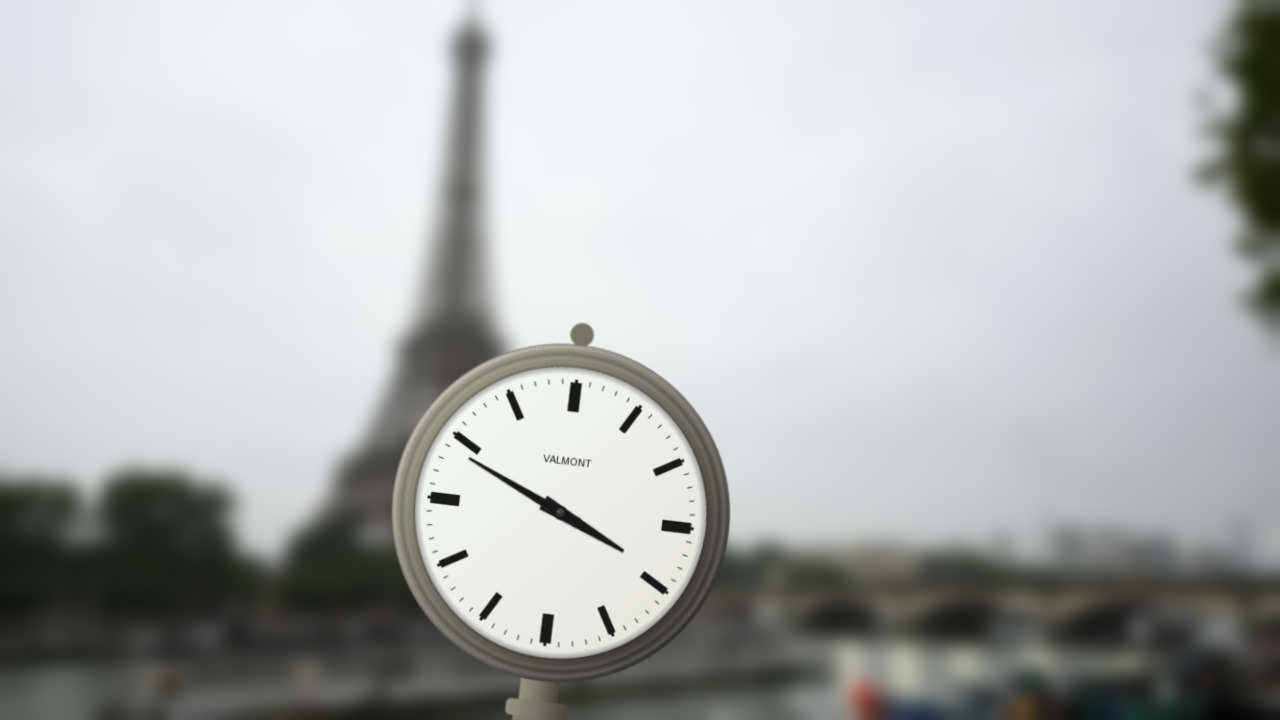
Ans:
3.49
